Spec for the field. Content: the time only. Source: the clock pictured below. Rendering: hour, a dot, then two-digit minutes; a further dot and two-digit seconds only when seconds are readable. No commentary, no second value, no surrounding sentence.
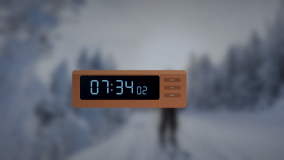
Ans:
7.34.02
